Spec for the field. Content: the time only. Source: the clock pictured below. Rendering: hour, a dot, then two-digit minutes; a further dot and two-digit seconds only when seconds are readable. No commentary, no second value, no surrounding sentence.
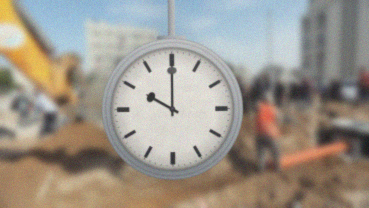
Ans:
10.00
